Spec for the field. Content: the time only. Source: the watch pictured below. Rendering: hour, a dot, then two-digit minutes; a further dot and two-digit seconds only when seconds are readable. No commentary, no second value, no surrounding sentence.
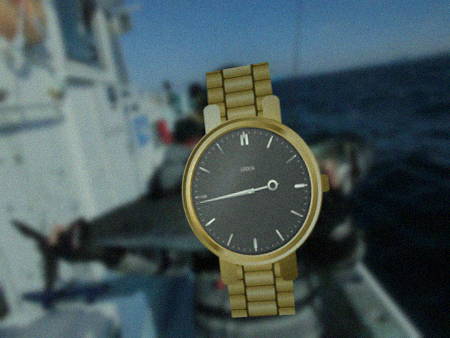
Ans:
2.44
